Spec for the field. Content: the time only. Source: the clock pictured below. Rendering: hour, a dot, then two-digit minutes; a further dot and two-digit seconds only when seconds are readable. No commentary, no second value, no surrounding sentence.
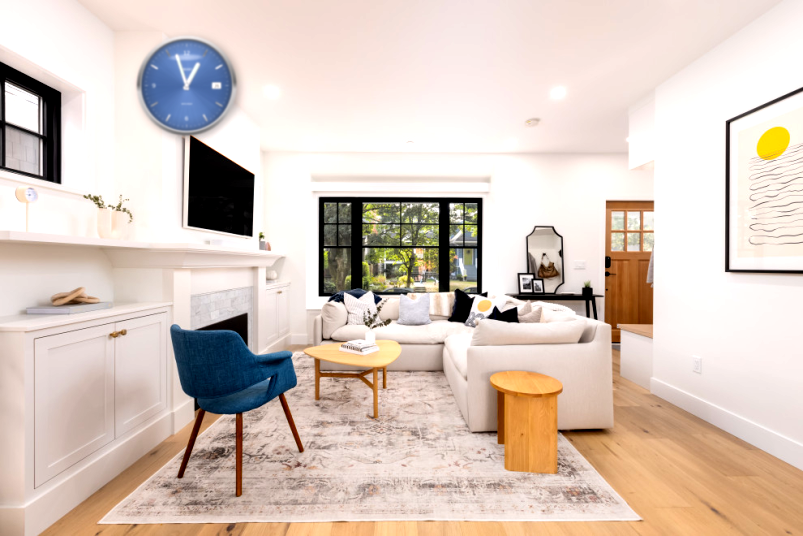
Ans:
12.57
